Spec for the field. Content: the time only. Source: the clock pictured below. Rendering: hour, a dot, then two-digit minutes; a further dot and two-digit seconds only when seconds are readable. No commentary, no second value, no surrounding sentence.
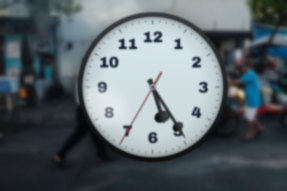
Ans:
5.24.35
